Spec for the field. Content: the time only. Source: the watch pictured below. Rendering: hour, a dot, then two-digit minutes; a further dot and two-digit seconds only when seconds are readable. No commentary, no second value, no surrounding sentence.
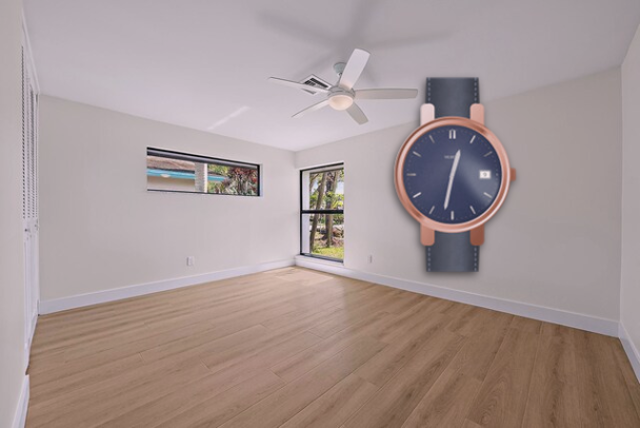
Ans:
12.32
